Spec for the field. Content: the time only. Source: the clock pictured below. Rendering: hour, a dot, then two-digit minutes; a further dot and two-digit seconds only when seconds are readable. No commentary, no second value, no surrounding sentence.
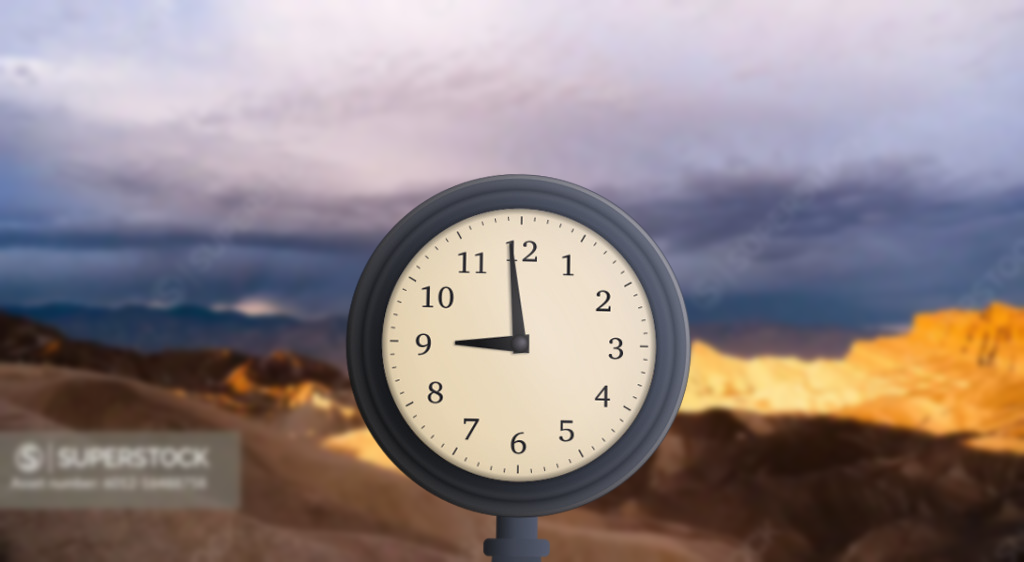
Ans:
8.59
